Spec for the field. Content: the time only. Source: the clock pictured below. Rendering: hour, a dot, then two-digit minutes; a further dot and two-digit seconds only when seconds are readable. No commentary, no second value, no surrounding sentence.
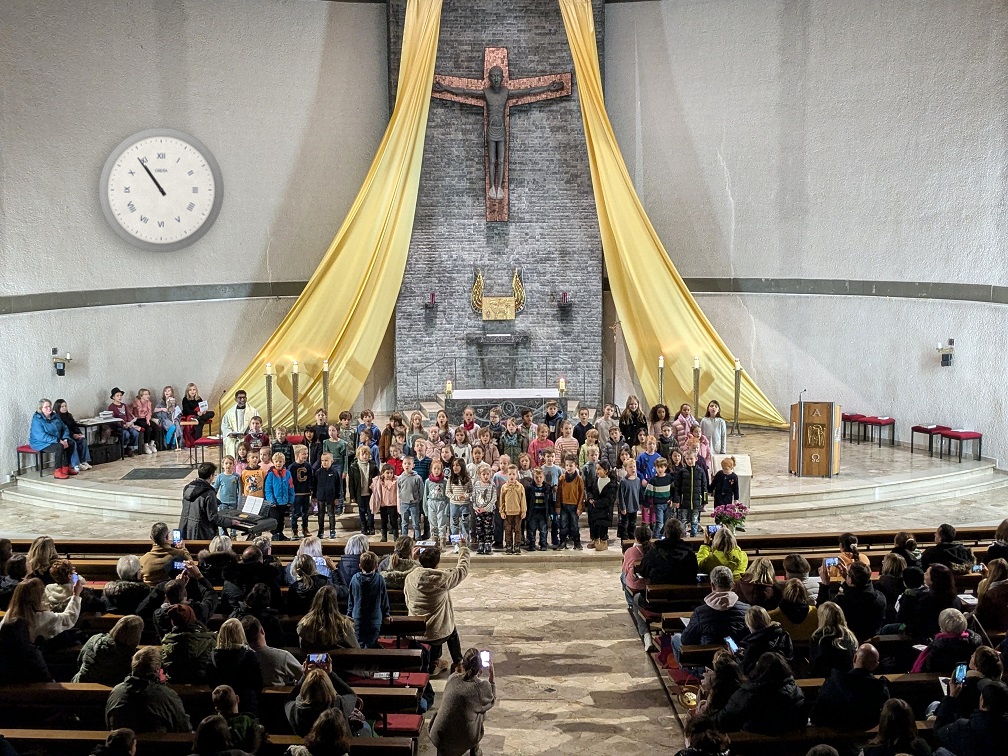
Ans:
10.54
